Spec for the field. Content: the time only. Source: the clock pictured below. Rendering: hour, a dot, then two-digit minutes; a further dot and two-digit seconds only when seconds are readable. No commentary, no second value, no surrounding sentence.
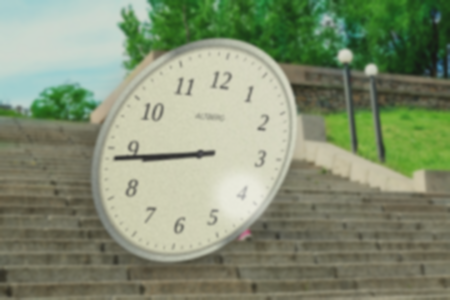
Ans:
8.44
